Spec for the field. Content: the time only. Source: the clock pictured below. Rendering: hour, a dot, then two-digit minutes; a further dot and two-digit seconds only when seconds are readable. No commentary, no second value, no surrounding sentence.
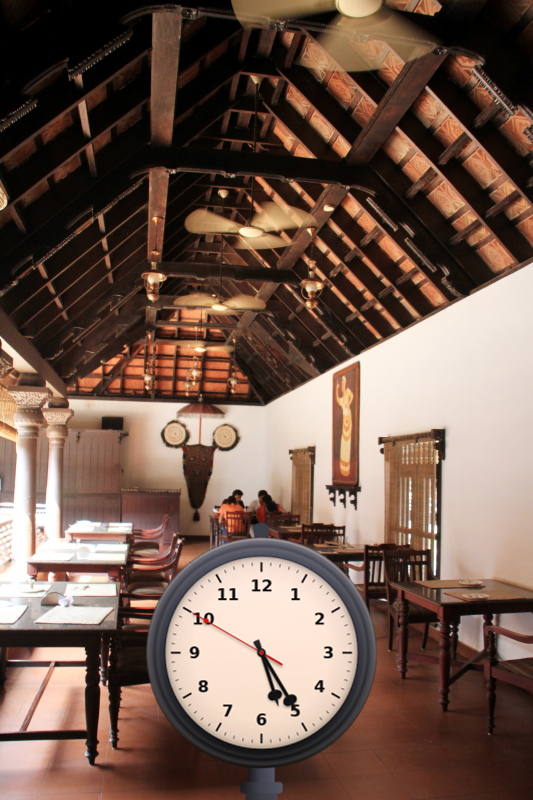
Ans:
5.24.50
